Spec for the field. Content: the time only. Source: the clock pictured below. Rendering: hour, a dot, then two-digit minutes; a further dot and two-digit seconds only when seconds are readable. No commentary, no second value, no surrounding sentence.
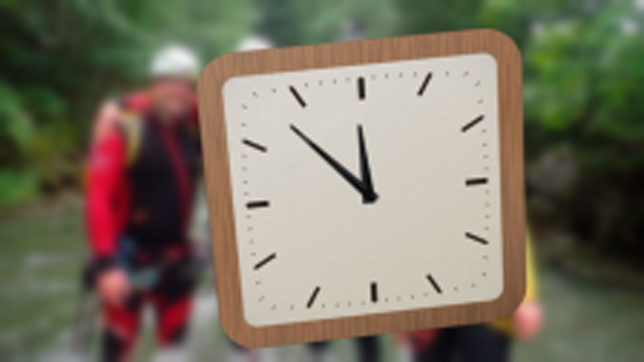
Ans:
11.53
